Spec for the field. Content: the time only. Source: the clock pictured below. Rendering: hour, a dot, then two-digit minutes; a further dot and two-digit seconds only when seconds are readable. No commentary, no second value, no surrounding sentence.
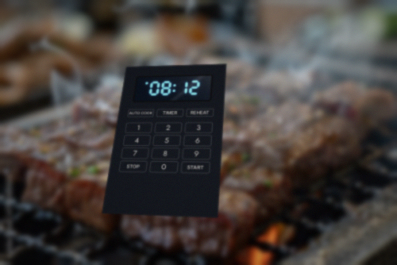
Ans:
8.12
